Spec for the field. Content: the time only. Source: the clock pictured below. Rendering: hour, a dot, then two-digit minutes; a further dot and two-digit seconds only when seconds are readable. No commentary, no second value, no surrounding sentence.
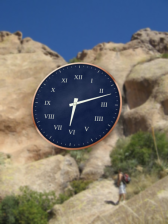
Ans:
6.12
